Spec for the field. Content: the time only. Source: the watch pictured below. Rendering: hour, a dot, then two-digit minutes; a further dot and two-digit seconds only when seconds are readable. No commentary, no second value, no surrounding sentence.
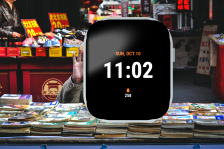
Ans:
11.02
